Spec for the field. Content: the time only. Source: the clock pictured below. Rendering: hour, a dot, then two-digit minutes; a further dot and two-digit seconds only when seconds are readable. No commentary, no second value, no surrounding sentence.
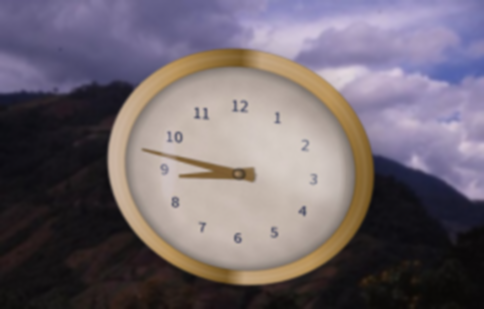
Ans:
8.47
